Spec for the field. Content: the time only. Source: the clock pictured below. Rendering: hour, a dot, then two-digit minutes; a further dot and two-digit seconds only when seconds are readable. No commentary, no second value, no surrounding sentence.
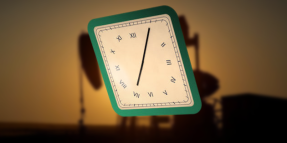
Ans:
7.05
